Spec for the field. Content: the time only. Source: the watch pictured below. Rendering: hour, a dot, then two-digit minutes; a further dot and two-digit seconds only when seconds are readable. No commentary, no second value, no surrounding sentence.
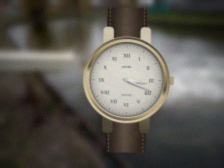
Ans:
3.19
